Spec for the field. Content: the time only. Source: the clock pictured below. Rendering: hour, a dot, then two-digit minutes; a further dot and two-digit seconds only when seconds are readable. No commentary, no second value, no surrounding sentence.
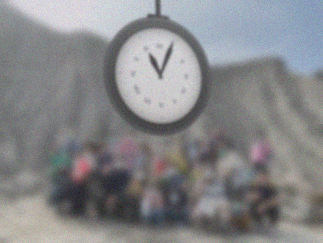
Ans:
11.04
